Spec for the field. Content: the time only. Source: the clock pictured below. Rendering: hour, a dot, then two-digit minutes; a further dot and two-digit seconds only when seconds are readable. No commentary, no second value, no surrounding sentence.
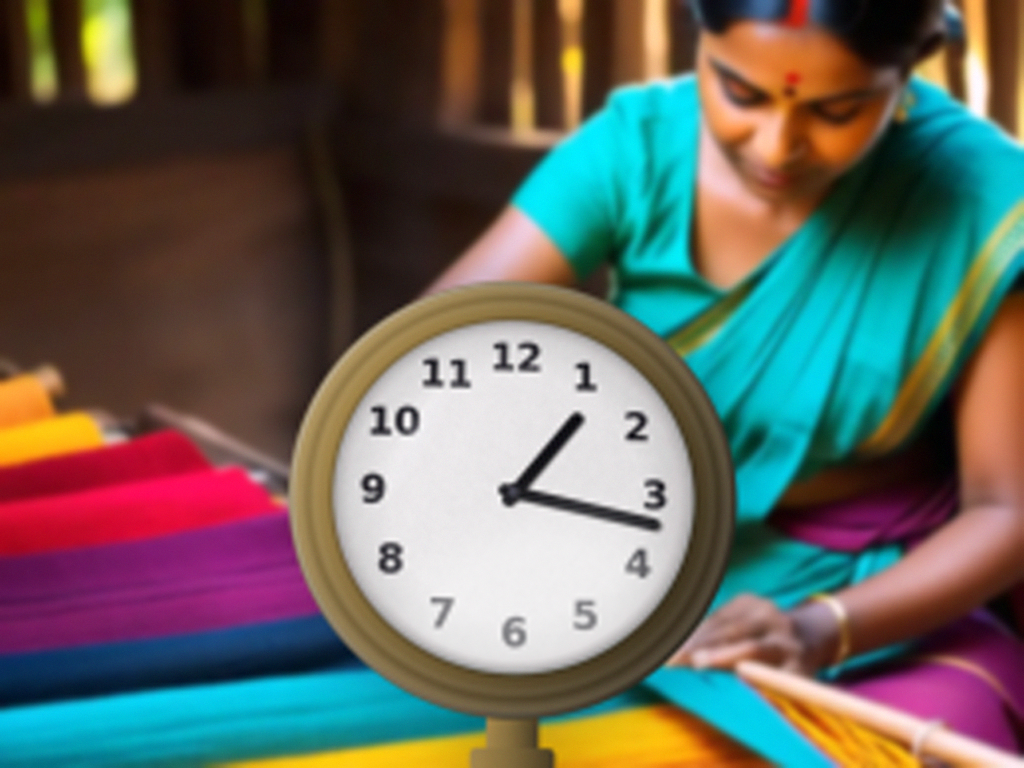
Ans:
1.17
